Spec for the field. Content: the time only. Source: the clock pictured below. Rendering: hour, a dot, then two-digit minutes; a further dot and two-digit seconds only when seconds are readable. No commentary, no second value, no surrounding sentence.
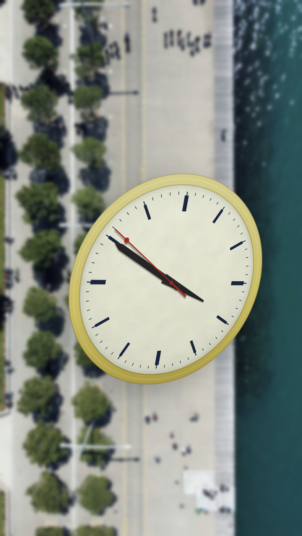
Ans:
3.49.51
